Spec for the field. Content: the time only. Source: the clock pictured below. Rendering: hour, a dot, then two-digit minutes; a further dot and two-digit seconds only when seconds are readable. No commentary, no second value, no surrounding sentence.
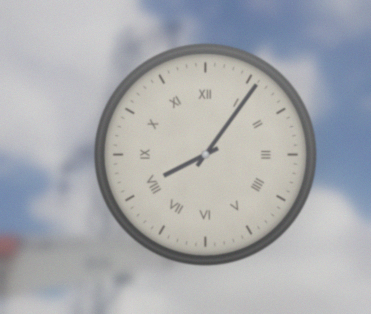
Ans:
8.06
